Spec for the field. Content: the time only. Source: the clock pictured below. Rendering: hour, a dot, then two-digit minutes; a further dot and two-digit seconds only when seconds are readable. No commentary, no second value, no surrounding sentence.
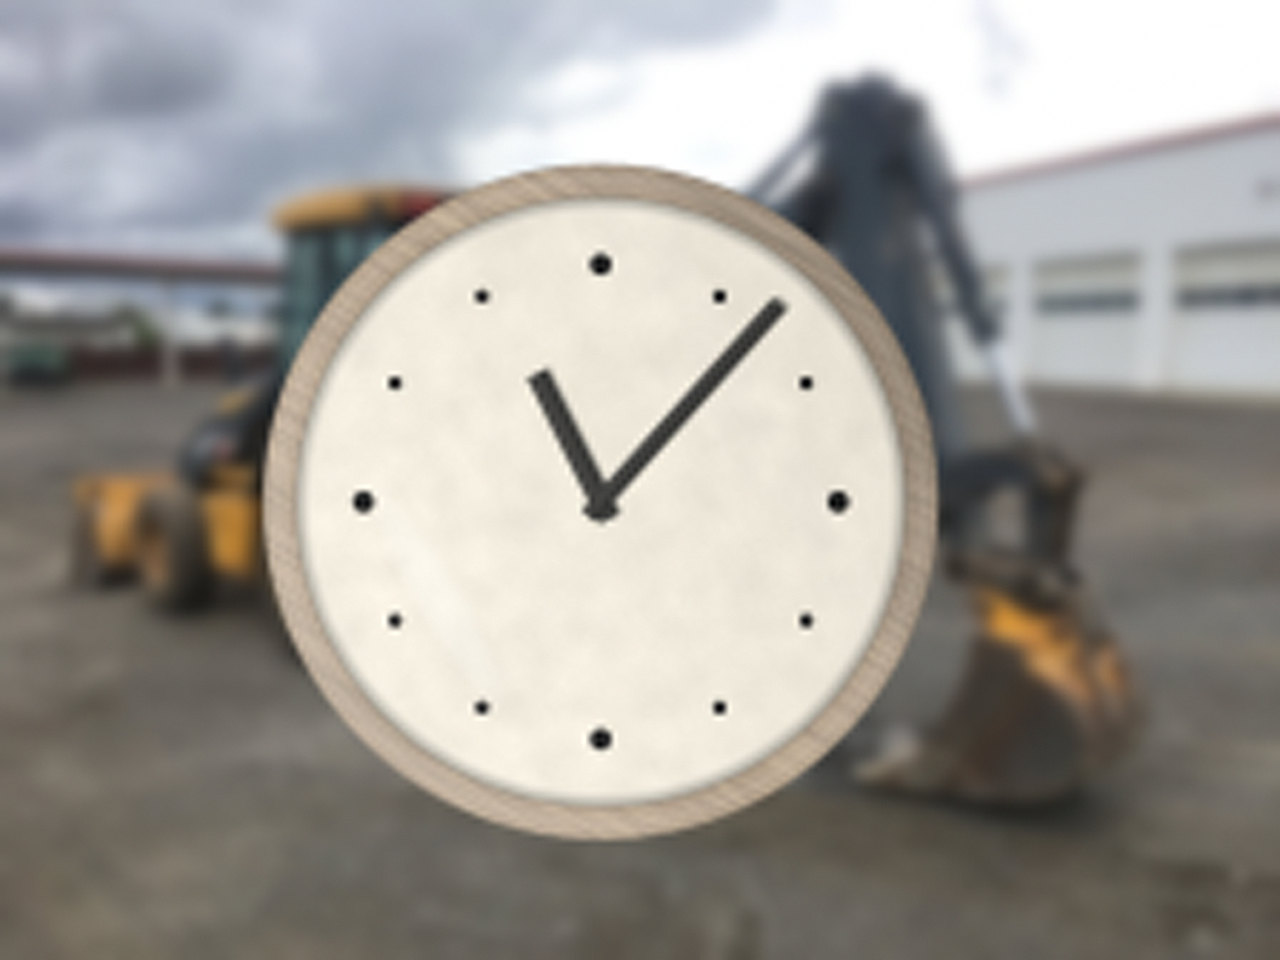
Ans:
11.07
